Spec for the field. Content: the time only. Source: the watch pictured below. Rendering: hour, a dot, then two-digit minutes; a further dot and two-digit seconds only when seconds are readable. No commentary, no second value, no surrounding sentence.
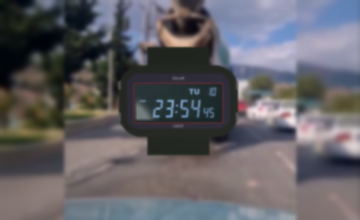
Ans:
23.54
